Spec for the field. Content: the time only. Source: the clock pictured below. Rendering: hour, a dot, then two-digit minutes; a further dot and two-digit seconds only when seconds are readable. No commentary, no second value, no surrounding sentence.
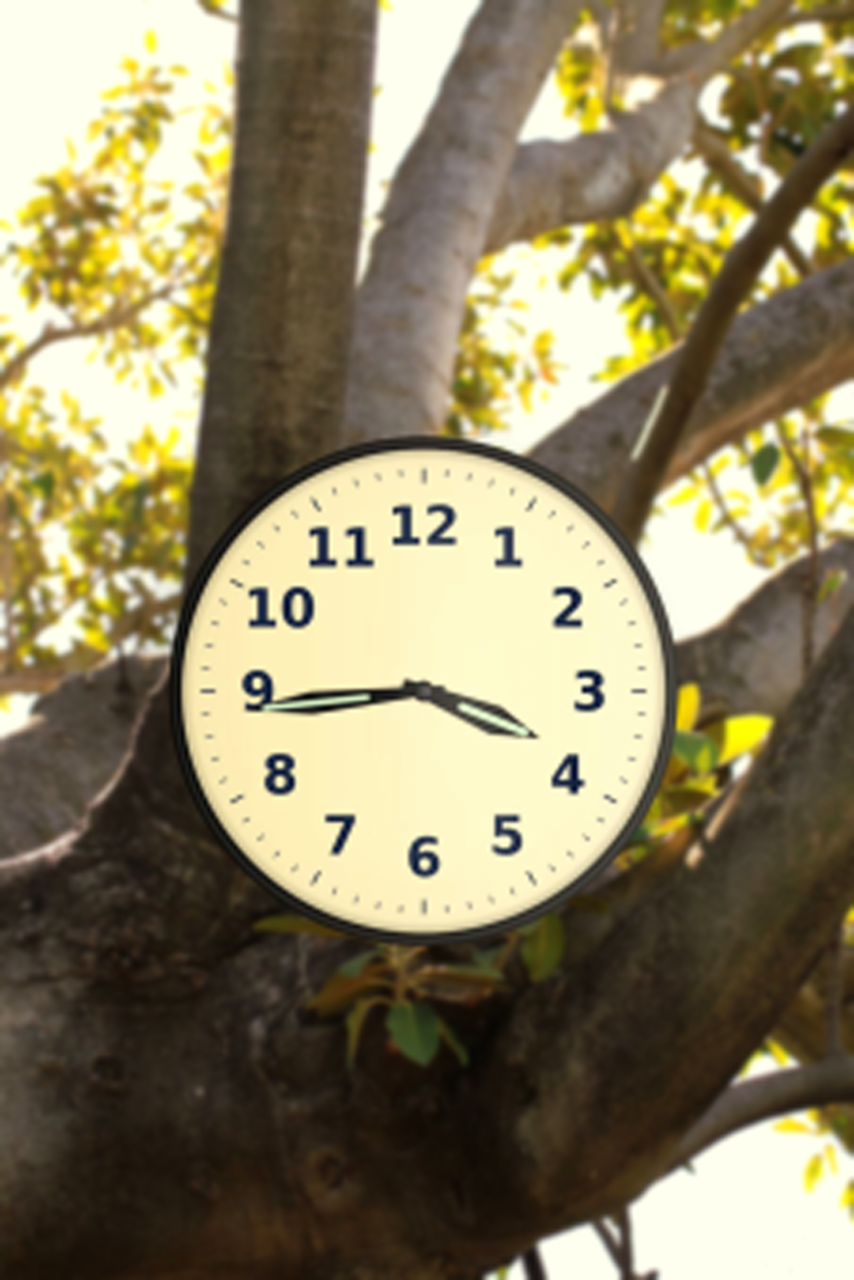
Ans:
3.44
